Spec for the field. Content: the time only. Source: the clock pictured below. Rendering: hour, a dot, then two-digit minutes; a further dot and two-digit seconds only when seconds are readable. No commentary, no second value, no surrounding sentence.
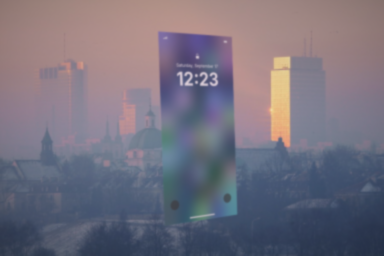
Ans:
12.23
